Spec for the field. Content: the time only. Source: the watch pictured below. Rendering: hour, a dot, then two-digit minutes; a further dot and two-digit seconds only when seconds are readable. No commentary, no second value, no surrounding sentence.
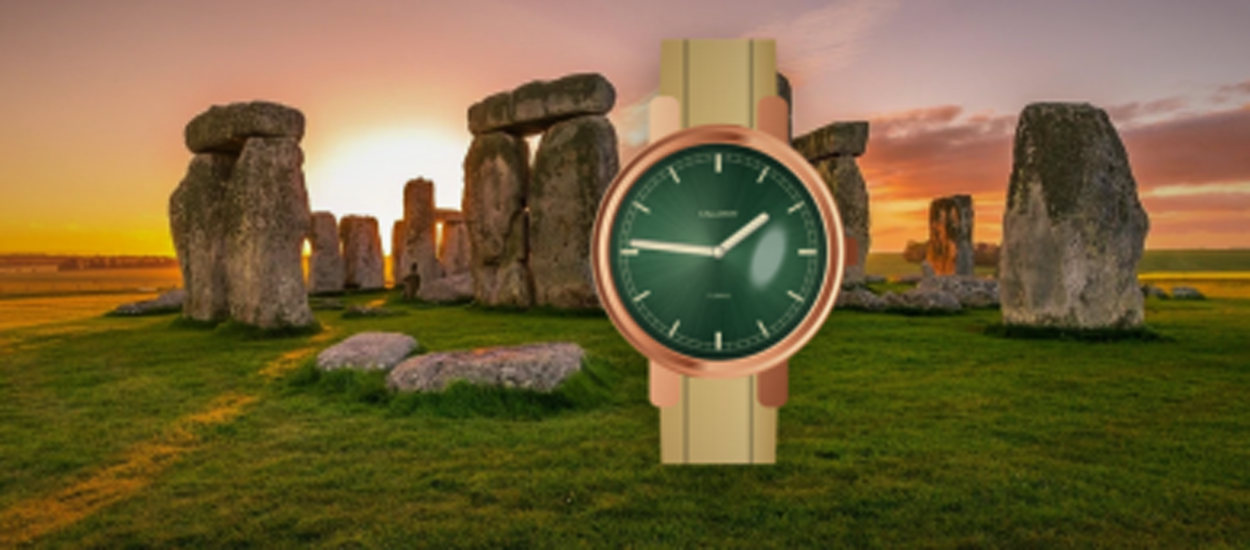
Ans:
1.46
